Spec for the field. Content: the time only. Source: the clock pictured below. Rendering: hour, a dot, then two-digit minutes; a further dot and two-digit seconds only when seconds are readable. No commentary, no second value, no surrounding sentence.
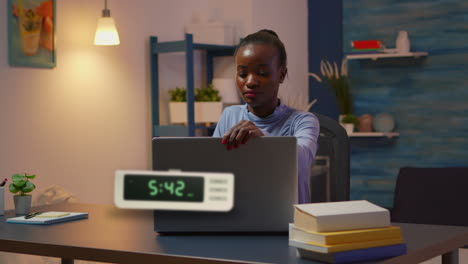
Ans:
5.42
